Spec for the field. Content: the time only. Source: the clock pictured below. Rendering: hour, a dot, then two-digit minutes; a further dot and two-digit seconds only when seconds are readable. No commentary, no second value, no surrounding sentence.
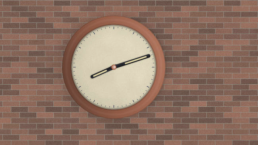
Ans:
8.12
